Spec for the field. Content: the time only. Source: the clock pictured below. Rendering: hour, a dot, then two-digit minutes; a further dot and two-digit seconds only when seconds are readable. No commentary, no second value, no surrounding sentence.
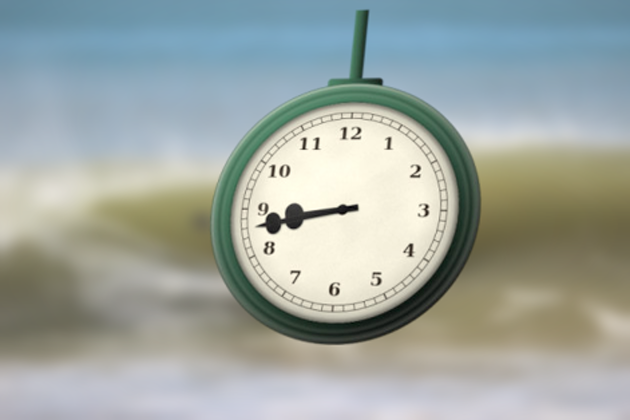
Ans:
8.43
